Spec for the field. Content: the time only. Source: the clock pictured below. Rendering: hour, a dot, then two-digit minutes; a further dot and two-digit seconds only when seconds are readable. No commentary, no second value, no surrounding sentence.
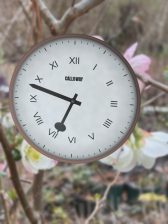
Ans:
6.48
